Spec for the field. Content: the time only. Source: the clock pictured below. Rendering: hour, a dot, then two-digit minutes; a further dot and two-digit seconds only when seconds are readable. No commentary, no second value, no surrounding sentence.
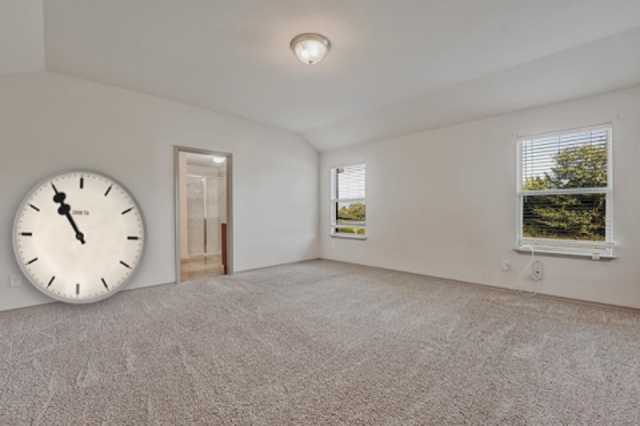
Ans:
10.55
